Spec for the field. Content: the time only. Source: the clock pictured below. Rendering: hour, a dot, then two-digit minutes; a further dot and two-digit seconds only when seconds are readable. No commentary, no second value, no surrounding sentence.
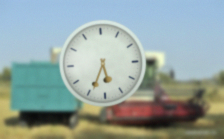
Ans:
5.34
